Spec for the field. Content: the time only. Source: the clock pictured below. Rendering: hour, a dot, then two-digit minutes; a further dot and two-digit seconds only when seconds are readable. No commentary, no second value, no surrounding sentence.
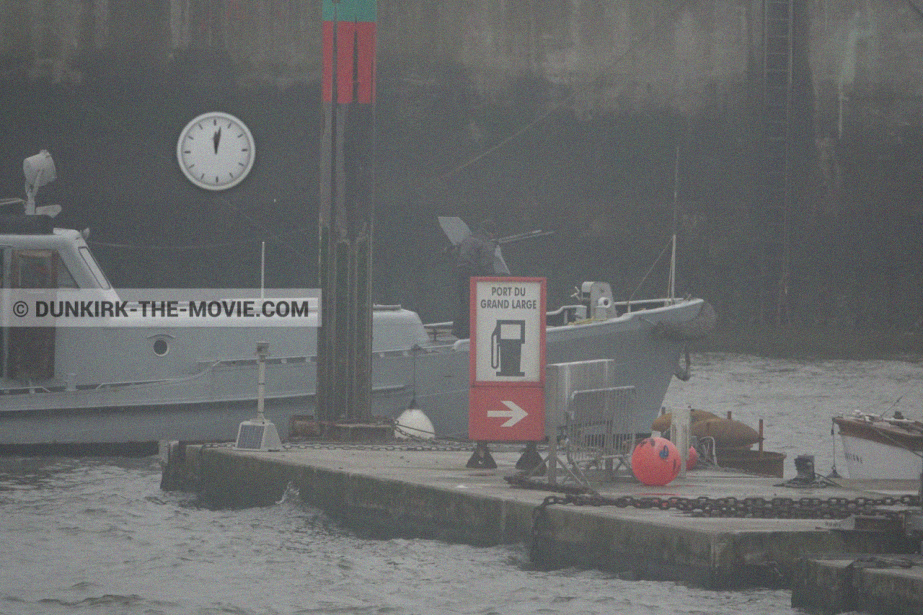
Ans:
12.02
